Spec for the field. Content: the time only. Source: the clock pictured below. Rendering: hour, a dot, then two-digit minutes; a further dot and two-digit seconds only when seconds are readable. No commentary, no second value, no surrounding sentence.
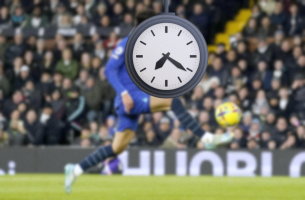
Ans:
7.21
